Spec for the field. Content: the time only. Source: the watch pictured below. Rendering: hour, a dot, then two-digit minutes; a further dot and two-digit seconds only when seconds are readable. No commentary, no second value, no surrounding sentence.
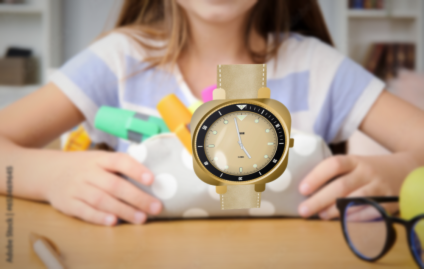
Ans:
4.58
